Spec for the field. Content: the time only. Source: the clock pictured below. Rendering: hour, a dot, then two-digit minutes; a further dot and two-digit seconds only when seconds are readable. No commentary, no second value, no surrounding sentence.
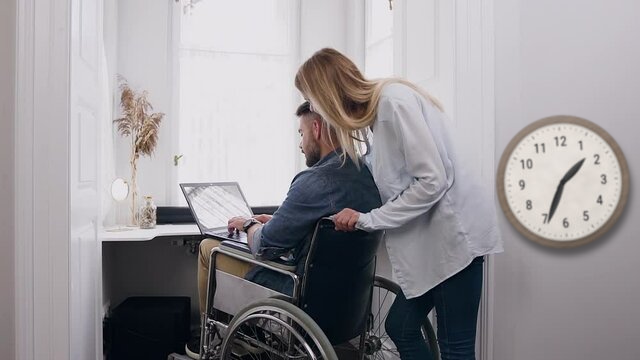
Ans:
1.34
